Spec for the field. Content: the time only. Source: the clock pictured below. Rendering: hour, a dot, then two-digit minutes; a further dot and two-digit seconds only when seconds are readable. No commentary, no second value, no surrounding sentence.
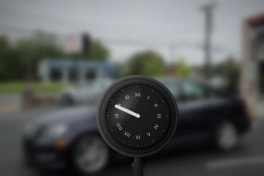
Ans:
9.49
